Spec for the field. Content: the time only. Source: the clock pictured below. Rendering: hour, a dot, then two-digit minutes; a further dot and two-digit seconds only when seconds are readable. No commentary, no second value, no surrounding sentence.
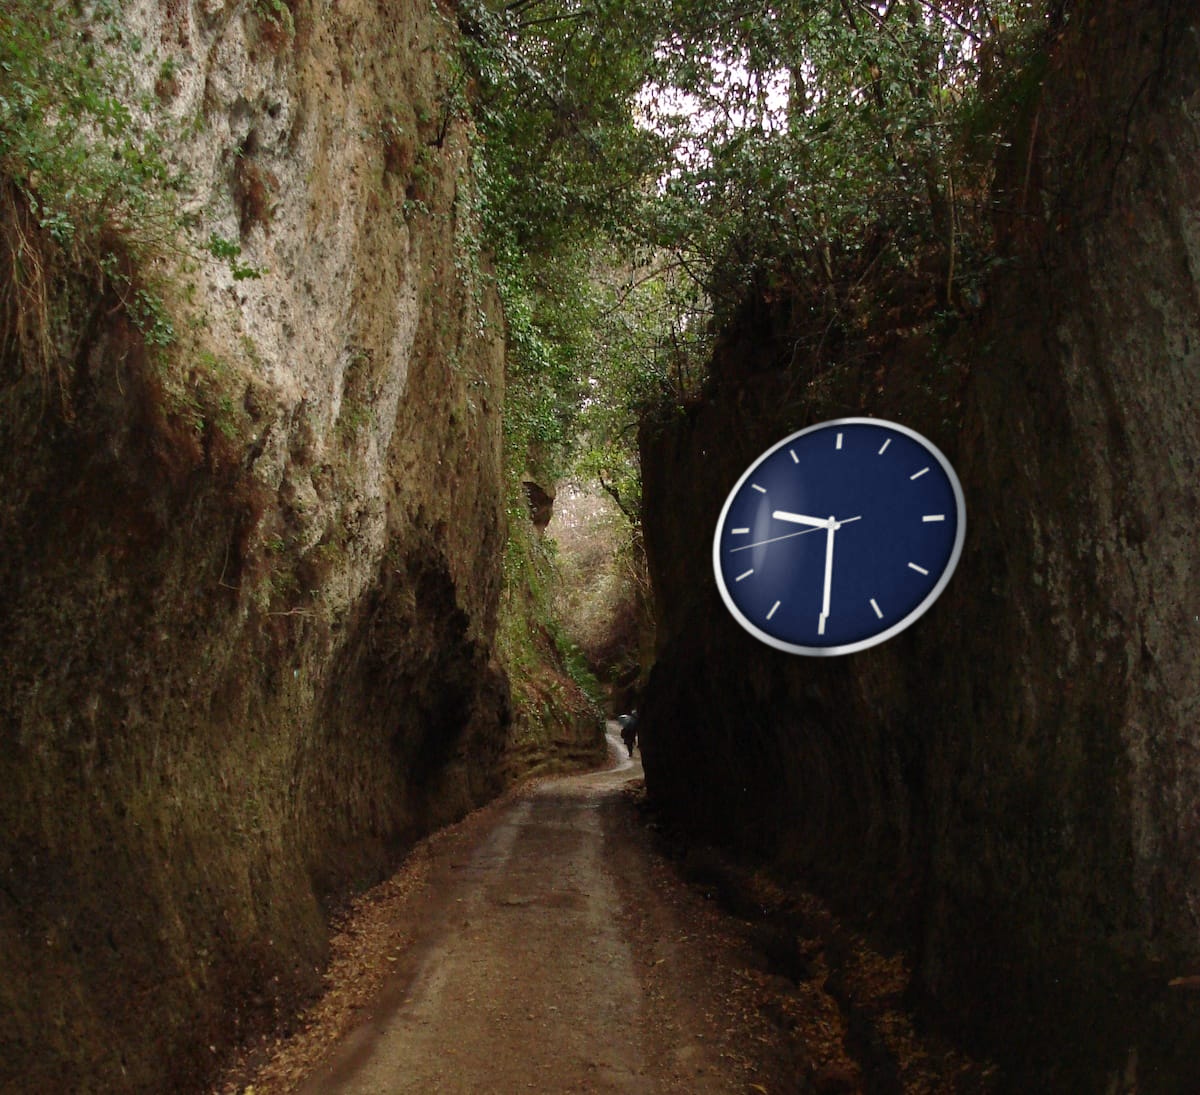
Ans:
9.29.43
